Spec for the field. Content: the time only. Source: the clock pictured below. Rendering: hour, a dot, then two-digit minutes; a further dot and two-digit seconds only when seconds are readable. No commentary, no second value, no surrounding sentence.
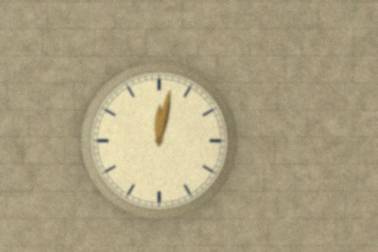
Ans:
12.02
